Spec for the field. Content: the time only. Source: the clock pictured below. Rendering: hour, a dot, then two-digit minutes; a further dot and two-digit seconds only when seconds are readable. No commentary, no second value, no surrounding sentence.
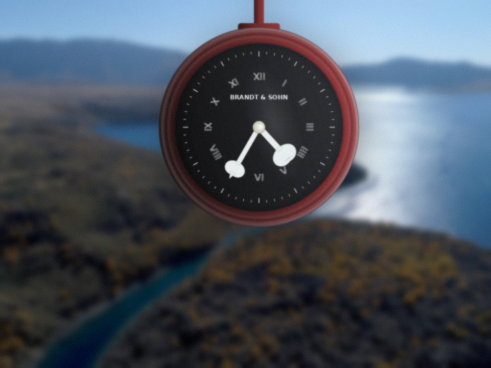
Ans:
4.35
